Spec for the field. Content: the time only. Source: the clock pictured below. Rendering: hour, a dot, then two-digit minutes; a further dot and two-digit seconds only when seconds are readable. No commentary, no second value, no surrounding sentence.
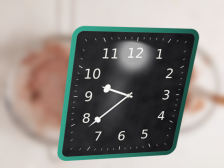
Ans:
9.38
